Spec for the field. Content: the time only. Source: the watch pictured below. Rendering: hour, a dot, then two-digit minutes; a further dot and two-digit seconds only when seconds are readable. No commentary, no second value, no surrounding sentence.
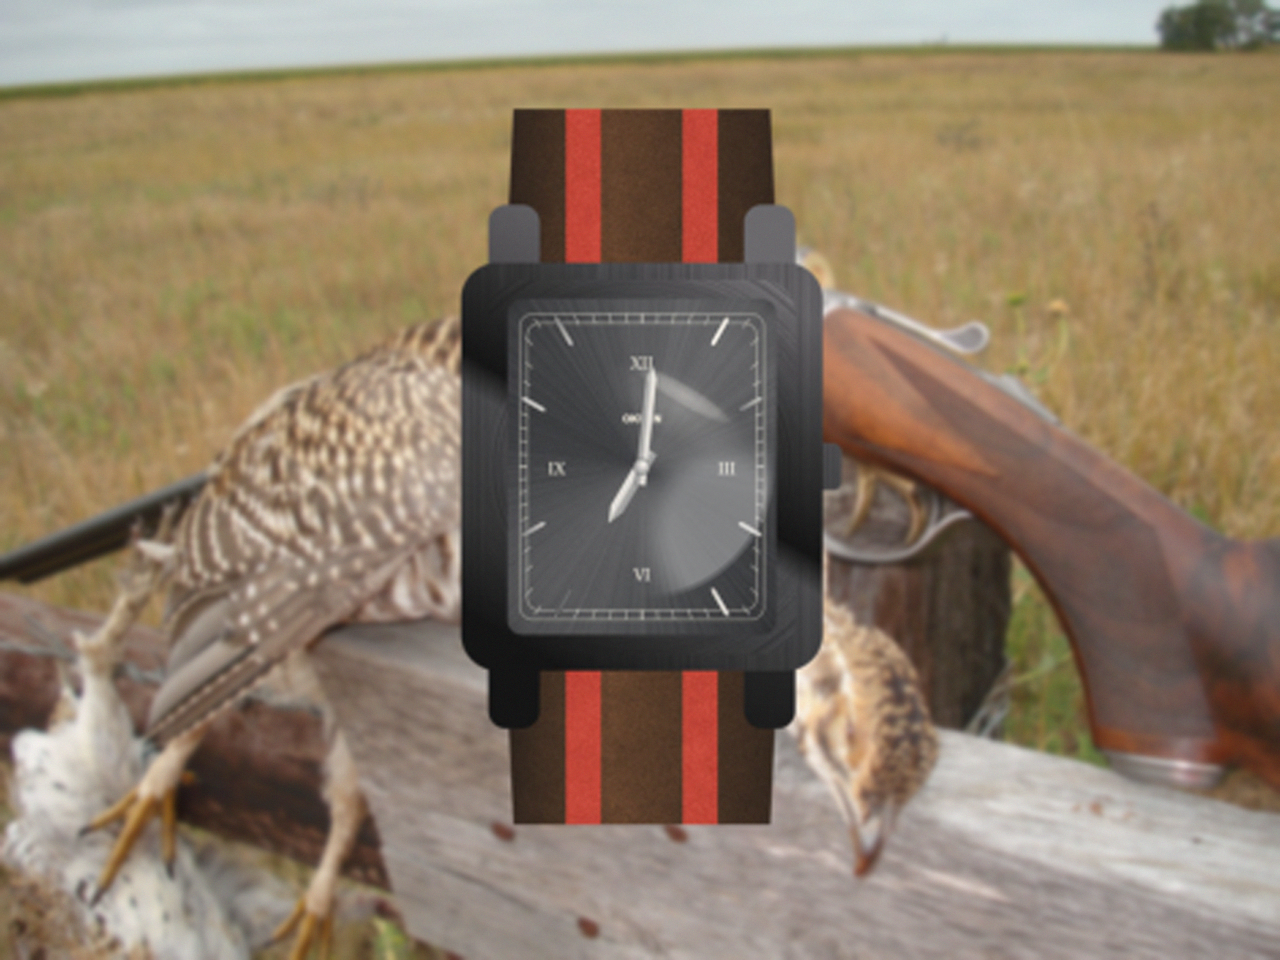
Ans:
7.01
